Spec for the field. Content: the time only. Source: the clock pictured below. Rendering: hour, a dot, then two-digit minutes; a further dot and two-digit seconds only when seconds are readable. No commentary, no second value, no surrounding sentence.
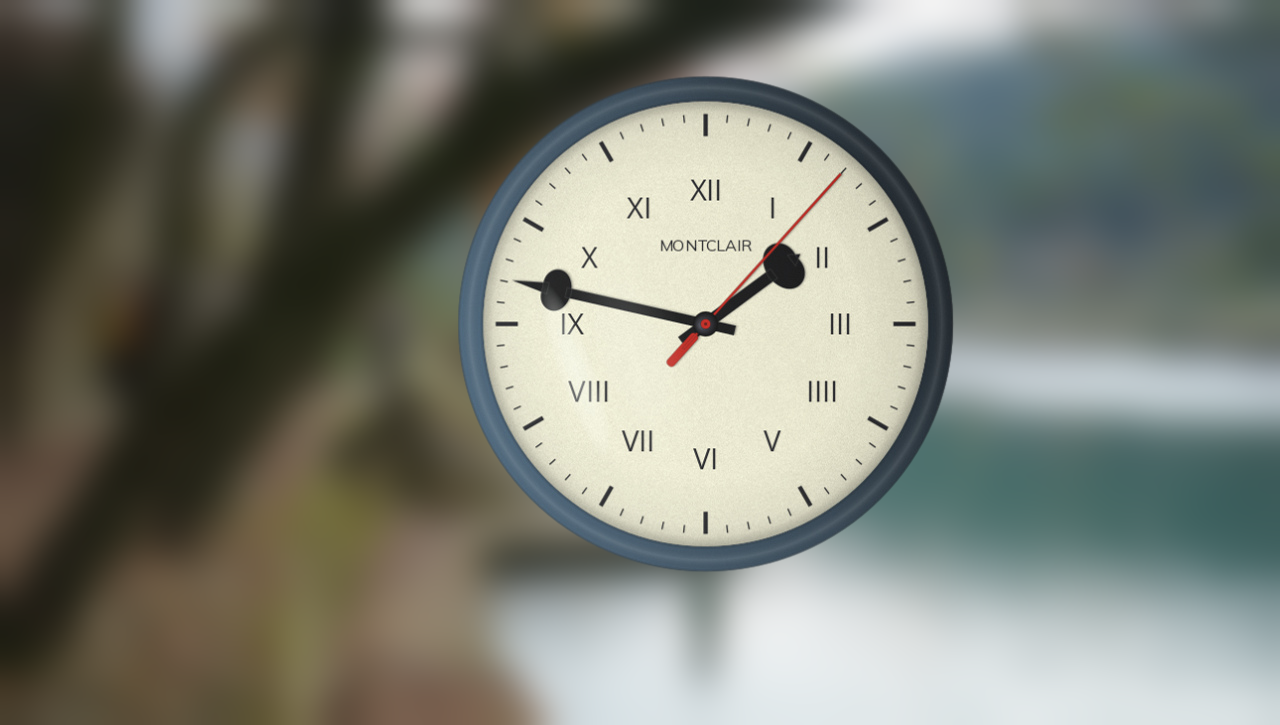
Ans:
1.47.07
